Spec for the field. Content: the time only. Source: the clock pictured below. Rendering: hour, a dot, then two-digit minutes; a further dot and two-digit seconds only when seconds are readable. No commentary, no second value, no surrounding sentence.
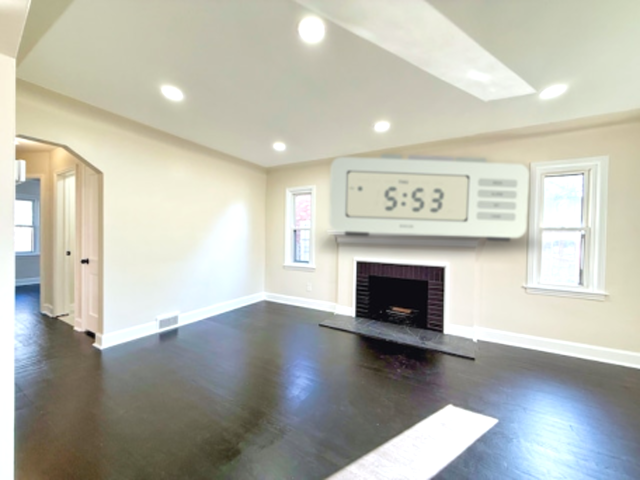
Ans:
5.53
